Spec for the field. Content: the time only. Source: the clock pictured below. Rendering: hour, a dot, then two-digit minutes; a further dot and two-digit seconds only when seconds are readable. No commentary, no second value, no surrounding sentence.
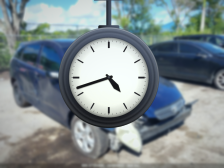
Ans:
4.42
